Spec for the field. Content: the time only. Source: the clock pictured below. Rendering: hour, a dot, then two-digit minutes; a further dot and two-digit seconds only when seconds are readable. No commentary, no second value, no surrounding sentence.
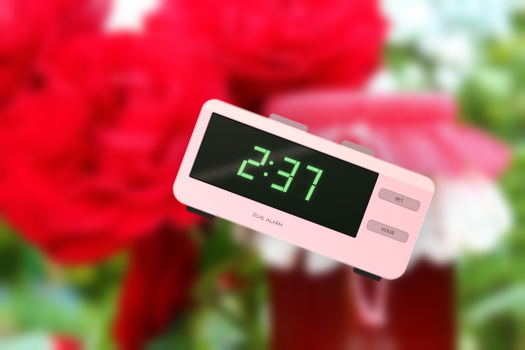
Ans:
2.37
